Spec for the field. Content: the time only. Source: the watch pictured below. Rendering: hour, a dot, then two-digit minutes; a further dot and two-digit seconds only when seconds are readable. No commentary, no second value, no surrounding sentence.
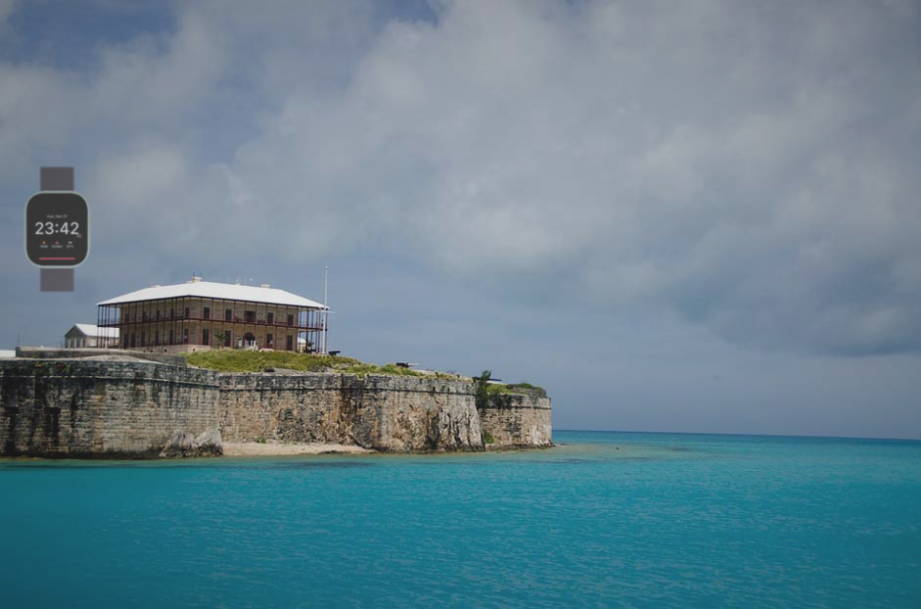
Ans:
23.42
